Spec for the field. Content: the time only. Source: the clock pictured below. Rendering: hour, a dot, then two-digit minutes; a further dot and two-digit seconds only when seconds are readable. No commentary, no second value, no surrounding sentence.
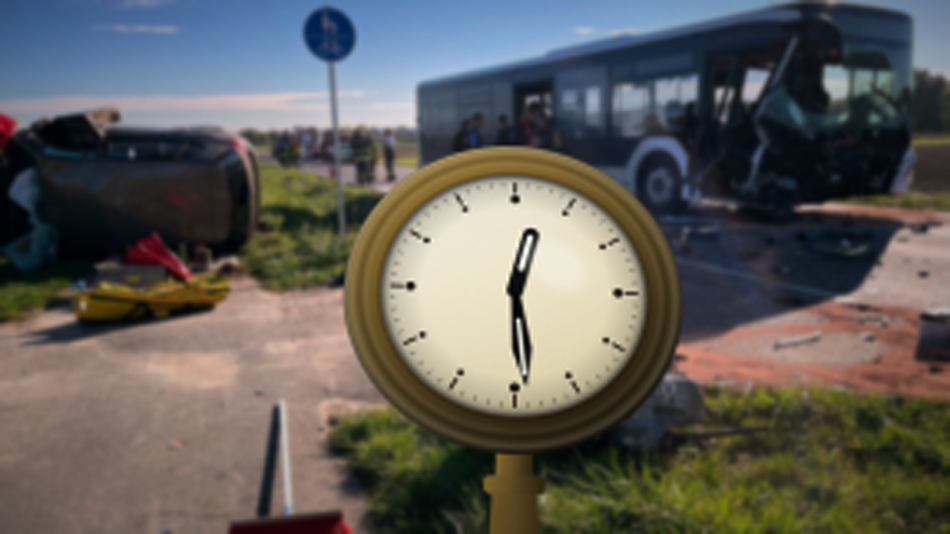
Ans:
12.29
